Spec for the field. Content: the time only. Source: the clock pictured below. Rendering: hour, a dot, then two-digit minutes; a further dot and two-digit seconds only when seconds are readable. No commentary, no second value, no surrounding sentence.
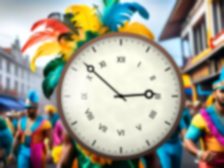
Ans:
2.52
